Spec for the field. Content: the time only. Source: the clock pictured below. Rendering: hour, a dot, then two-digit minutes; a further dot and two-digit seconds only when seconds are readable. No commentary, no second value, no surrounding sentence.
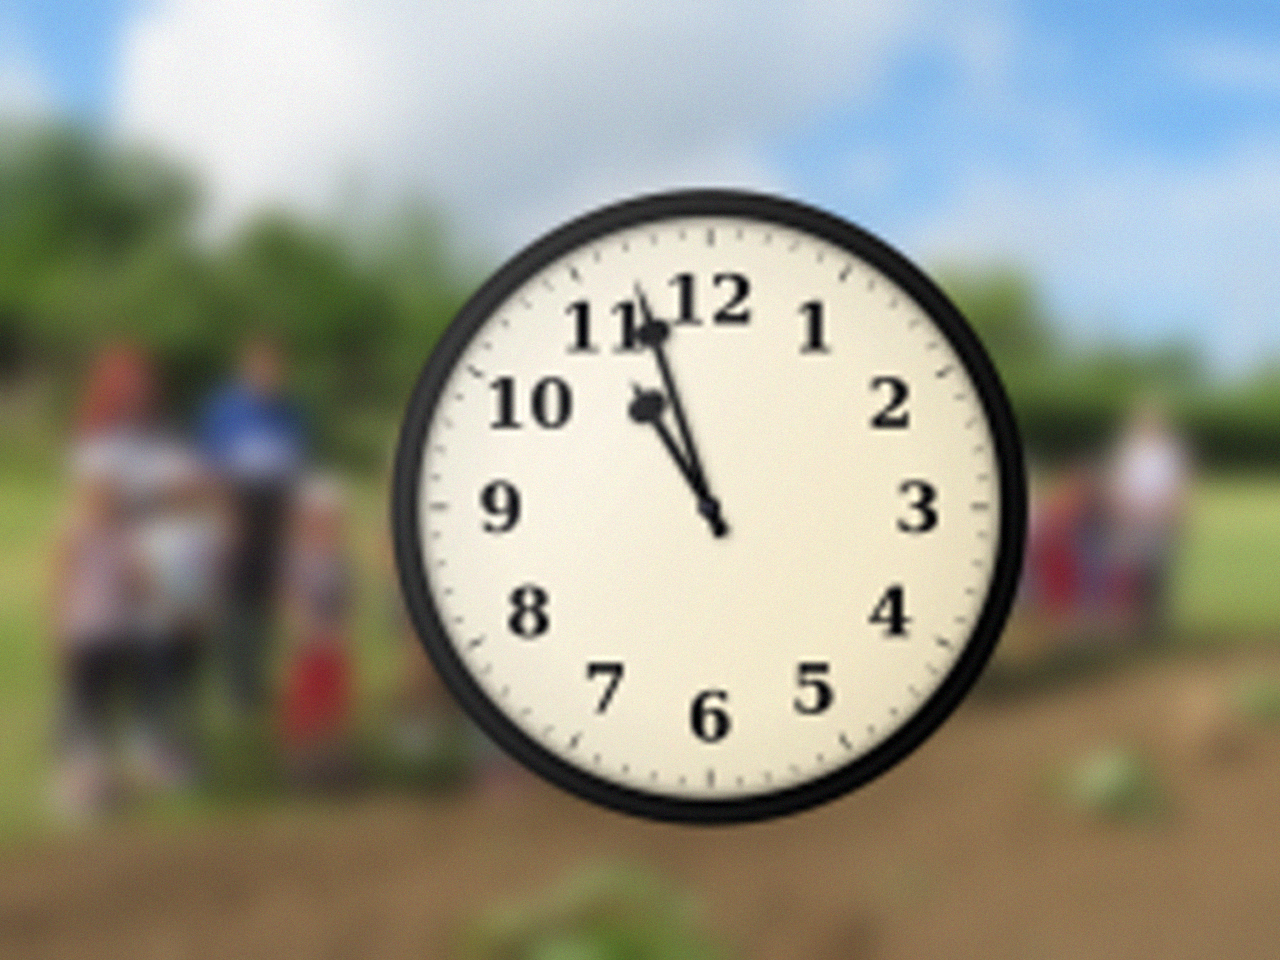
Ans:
10.57
